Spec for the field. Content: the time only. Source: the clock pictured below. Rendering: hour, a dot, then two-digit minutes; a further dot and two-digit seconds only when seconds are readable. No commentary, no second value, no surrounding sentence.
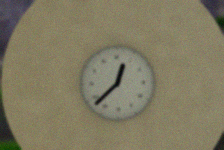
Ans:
12.38
